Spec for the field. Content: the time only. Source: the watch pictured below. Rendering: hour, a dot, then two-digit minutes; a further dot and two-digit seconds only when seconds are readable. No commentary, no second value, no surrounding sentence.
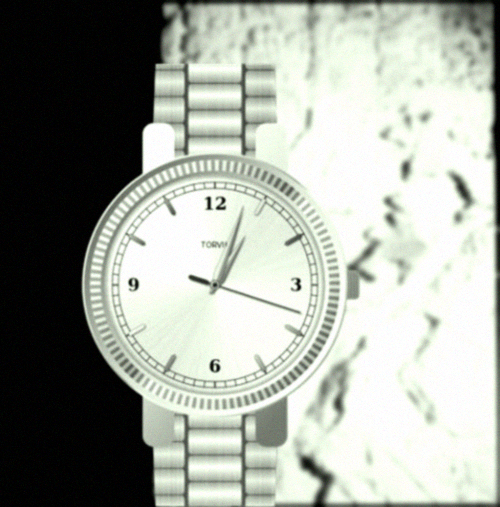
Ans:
1.03.18
